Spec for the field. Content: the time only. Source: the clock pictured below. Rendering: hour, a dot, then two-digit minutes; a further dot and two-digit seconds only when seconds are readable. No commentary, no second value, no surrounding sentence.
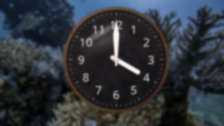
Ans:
4.00
